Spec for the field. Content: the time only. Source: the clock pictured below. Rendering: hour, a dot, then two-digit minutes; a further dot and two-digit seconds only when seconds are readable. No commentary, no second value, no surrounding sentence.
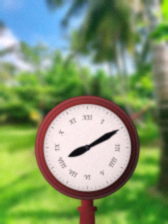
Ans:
8.10
